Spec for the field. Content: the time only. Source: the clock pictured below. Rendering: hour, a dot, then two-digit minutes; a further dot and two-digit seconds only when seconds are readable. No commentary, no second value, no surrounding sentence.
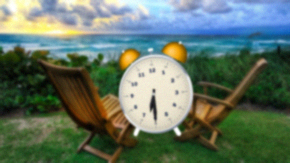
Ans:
6.30
